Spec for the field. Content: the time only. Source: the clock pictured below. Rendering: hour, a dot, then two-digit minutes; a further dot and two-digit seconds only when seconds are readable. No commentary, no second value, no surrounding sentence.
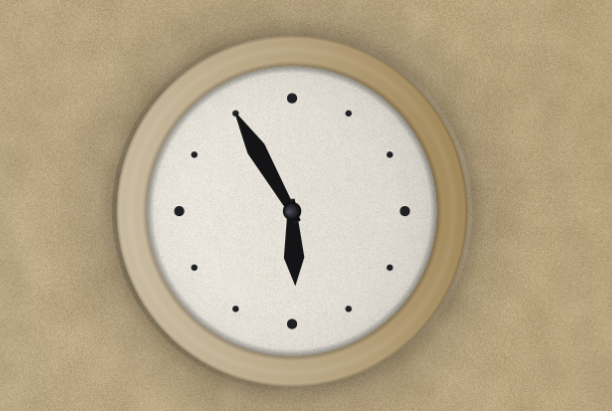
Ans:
5.55
